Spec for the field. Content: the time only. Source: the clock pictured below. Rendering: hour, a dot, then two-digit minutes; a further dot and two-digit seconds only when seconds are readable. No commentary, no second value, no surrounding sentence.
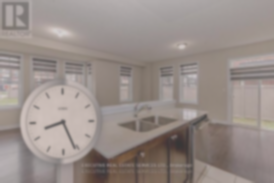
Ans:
8.26
